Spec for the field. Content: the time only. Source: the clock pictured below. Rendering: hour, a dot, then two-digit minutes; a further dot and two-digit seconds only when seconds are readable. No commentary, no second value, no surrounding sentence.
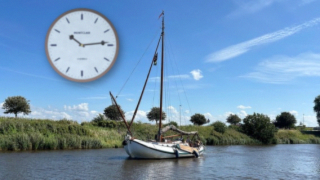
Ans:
10.14
